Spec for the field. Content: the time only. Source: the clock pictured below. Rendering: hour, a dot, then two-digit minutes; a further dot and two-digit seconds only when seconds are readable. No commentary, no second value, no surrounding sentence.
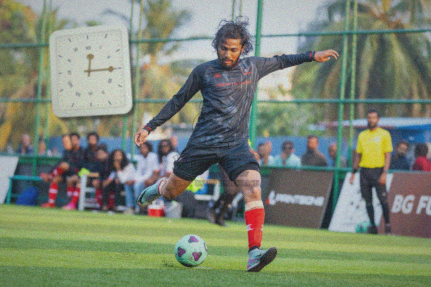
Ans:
12.15
